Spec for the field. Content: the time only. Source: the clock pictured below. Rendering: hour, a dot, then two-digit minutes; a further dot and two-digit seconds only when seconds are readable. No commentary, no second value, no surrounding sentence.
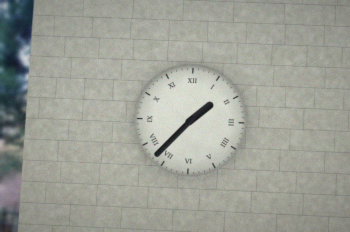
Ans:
1.37
